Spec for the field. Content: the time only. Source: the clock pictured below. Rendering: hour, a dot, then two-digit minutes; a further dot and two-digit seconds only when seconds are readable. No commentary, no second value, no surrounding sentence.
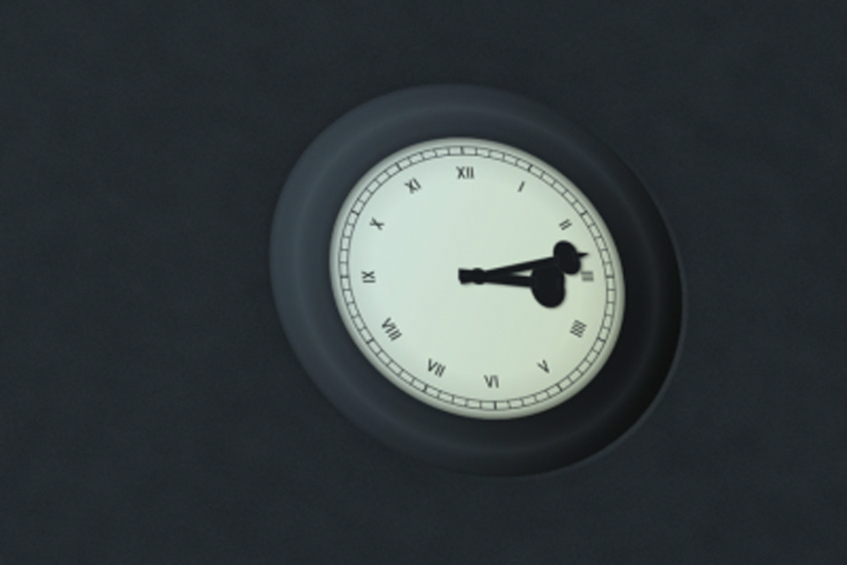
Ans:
3.13
